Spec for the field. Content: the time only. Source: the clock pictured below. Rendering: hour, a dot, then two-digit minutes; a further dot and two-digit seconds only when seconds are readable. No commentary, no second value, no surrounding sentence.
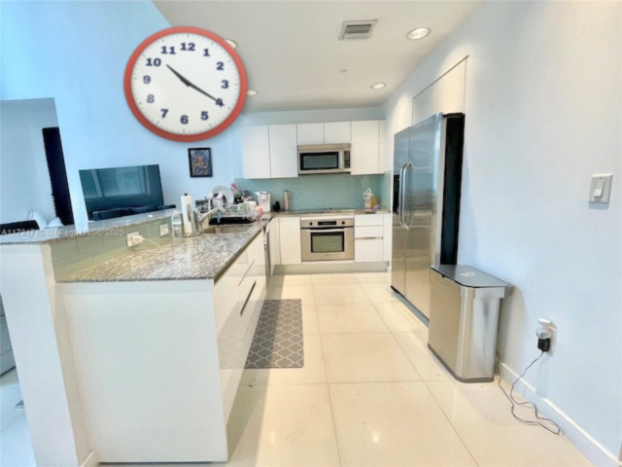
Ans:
10.20
